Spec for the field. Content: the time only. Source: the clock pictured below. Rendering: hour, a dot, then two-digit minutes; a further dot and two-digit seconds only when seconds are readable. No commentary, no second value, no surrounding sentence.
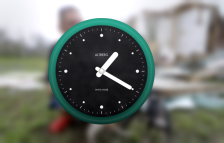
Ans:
1.20
